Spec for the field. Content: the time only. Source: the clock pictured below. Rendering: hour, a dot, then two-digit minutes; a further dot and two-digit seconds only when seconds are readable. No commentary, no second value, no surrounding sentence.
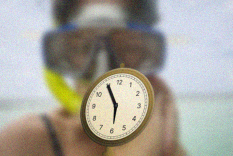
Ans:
5.55
